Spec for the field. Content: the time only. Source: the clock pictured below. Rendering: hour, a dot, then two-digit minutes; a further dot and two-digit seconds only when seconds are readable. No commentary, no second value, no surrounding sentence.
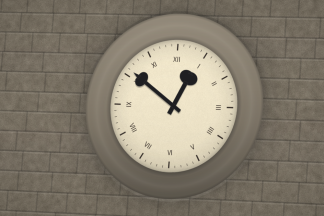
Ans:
12.51
